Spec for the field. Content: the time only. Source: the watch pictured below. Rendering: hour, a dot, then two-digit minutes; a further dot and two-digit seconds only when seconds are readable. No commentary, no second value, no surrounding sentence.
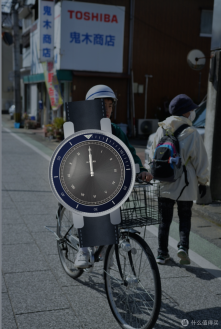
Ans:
12.00
